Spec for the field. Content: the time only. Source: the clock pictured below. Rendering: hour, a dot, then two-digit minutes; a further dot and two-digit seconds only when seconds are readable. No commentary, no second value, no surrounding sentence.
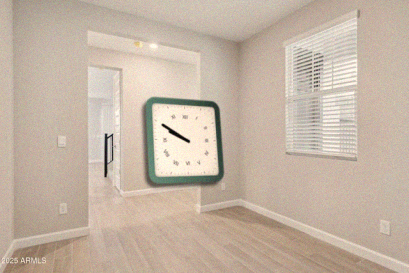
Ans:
9.50
